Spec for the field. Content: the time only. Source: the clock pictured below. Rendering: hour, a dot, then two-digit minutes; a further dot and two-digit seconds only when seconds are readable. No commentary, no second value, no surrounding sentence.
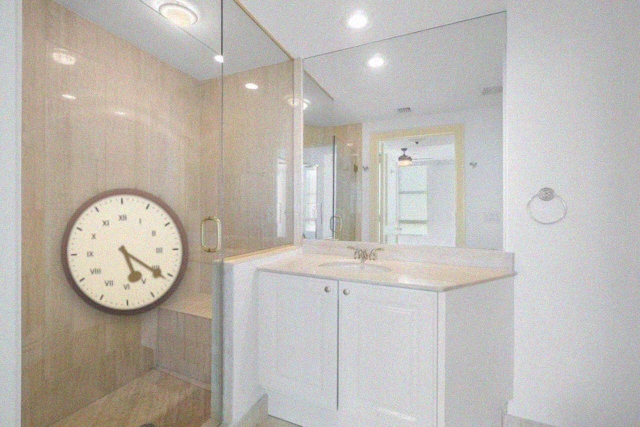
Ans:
5.21
